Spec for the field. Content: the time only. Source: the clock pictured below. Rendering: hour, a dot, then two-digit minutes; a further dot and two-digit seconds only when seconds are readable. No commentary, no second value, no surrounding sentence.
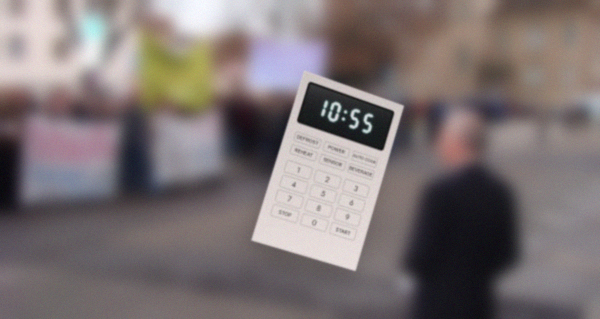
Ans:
10.55
